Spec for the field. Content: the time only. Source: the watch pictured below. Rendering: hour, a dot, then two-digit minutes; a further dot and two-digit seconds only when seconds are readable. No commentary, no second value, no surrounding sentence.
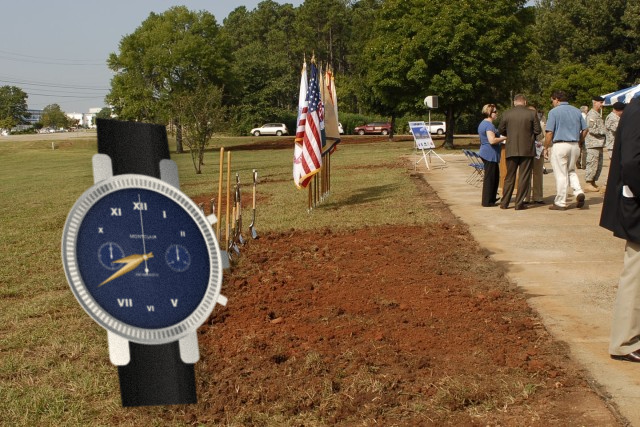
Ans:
8.40
